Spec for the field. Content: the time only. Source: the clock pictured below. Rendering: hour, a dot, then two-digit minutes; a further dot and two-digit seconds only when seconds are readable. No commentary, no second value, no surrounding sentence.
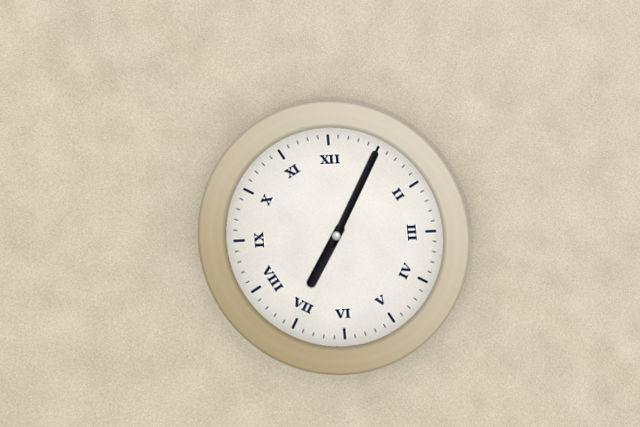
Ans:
7.05
